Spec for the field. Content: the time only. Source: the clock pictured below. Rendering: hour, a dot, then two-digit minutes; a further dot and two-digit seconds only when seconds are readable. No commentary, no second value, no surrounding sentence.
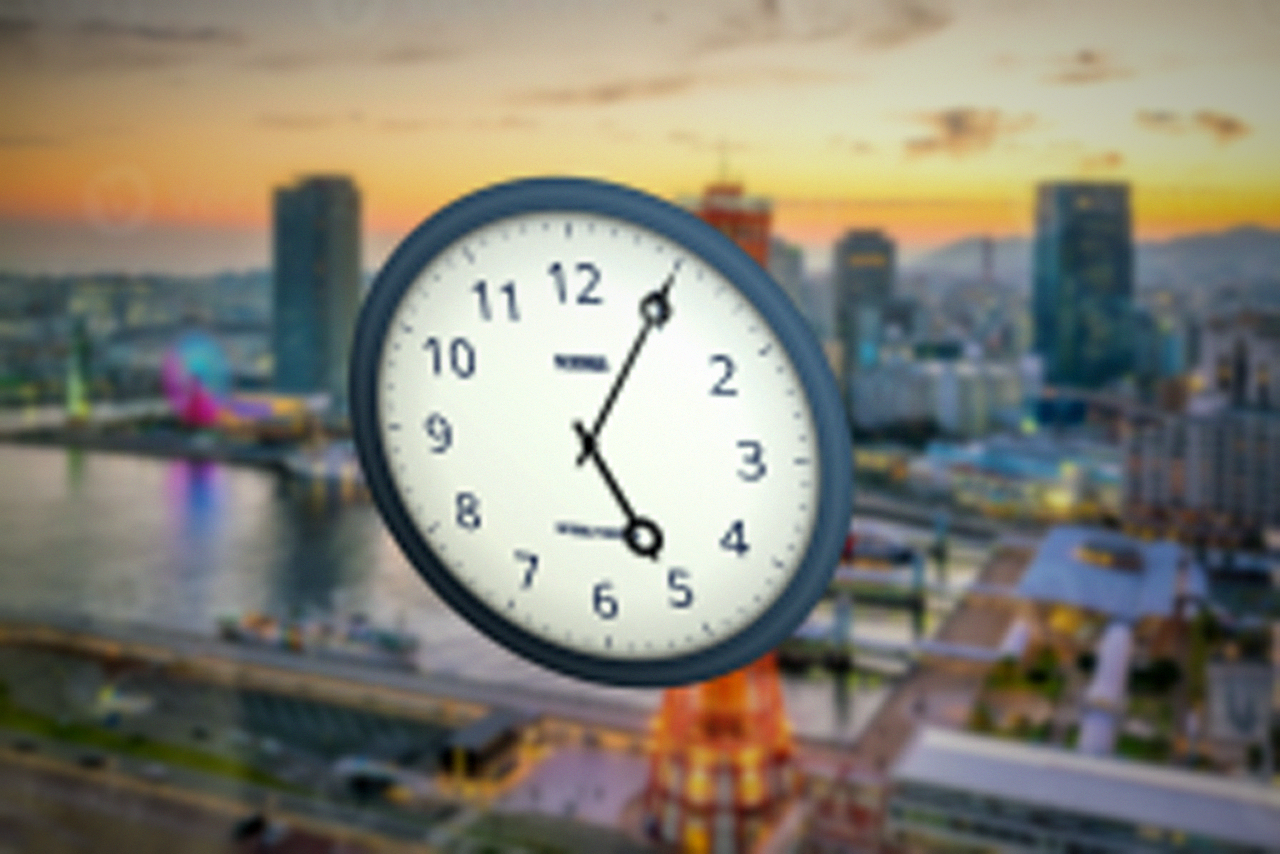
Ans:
5.05
